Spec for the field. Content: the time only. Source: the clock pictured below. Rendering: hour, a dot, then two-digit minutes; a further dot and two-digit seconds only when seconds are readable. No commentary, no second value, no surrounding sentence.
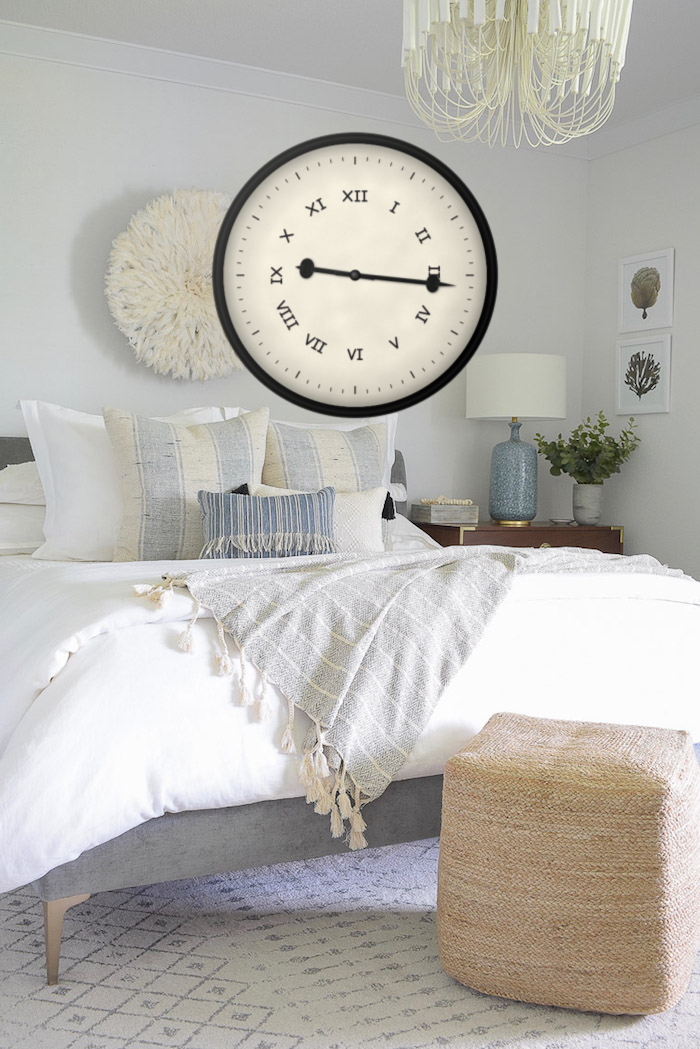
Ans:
9.16
